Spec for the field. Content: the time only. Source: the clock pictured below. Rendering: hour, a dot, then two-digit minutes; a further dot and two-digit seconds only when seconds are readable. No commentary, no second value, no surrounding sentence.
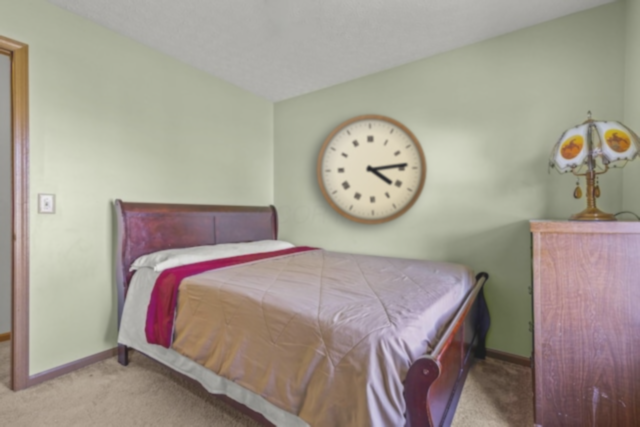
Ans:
4.14
